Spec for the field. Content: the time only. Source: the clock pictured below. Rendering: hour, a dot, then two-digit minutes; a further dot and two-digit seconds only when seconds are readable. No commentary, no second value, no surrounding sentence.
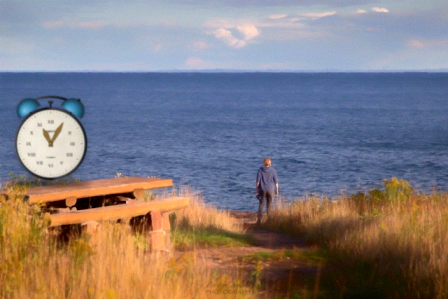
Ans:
11.05
